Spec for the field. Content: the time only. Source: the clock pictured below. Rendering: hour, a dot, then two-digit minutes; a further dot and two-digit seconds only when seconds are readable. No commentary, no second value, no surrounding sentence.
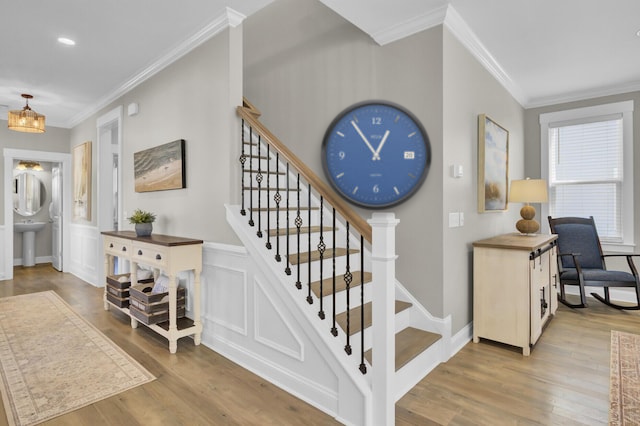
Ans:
12.54
